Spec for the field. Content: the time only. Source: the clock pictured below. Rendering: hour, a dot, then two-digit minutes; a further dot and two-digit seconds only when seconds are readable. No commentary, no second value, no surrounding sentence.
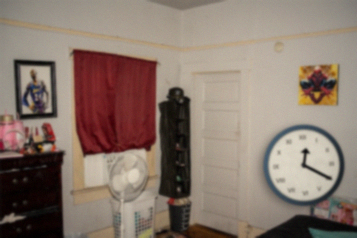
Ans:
12.20
